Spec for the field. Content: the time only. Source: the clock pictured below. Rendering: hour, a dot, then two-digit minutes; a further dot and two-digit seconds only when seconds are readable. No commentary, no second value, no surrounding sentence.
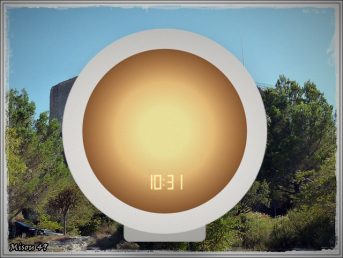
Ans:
10.31
